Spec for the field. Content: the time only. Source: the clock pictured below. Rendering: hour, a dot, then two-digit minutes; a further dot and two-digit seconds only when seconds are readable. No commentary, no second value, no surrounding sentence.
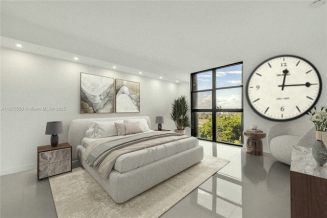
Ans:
12.15
